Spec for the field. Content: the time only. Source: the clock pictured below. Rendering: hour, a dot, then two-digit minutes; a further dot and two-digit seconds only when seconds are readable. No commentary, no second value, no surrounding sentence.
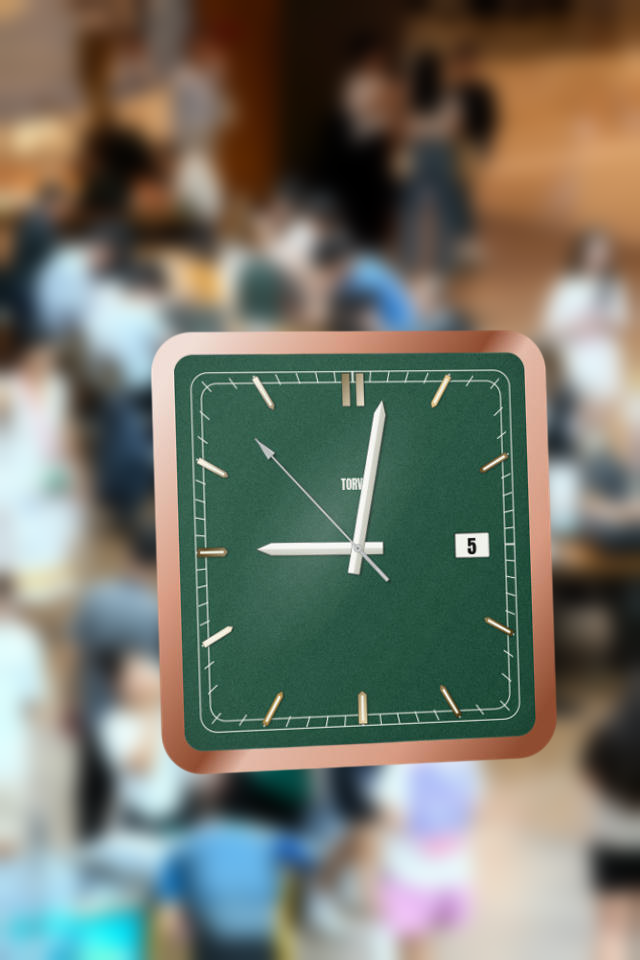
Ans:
9.01.53
